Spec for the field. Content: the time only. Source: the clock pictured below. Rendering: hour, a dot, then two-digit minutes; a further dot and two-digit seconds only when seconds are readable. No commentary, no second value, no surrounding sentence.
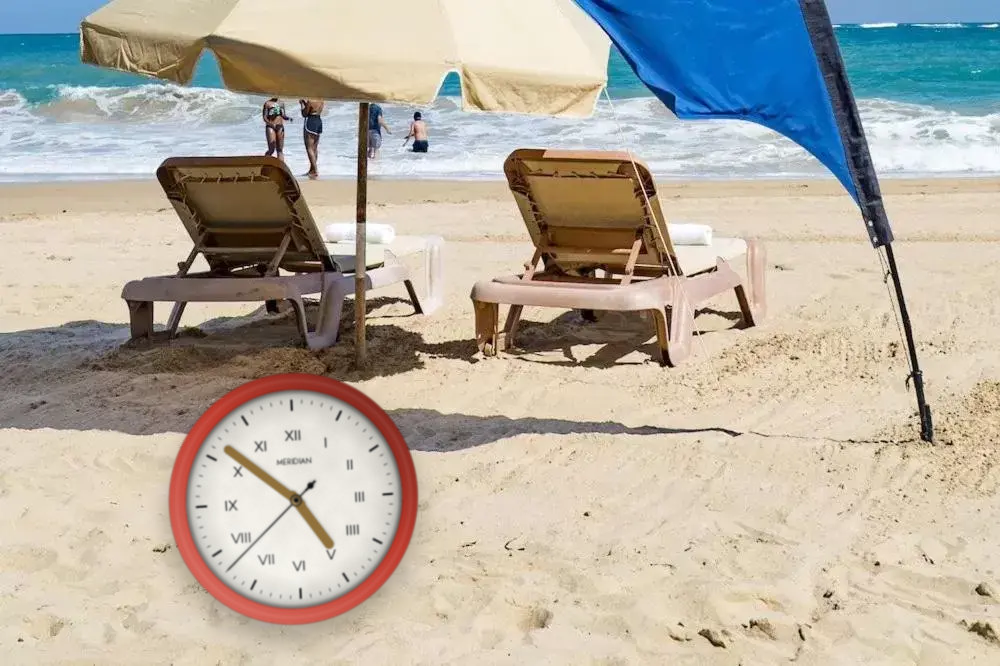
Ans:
4.51.38
